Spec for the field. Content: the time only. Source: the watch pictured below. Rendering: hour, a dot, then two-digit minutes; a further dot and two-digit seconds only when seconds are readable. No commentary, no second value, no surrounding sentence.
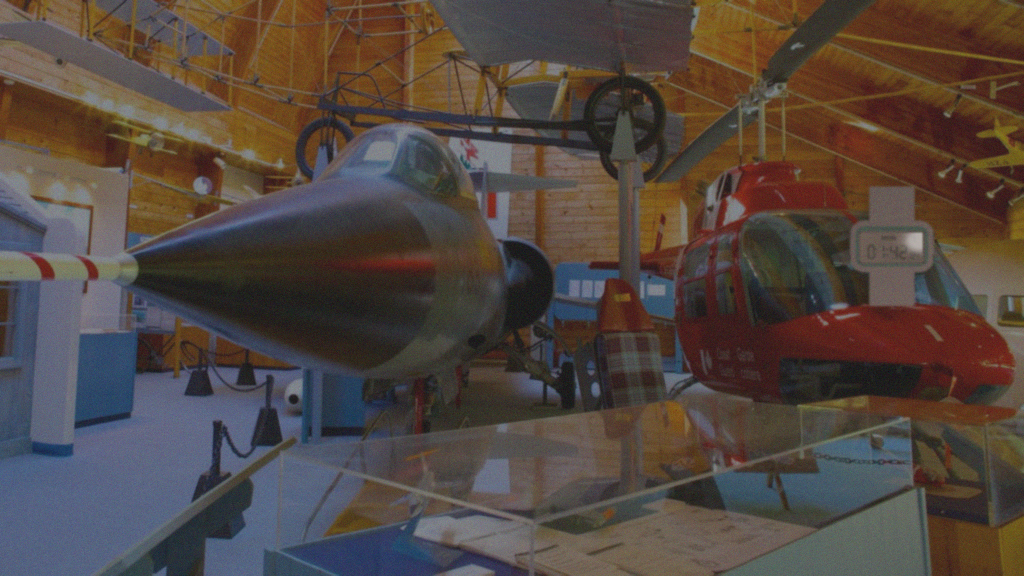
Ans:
1.42
